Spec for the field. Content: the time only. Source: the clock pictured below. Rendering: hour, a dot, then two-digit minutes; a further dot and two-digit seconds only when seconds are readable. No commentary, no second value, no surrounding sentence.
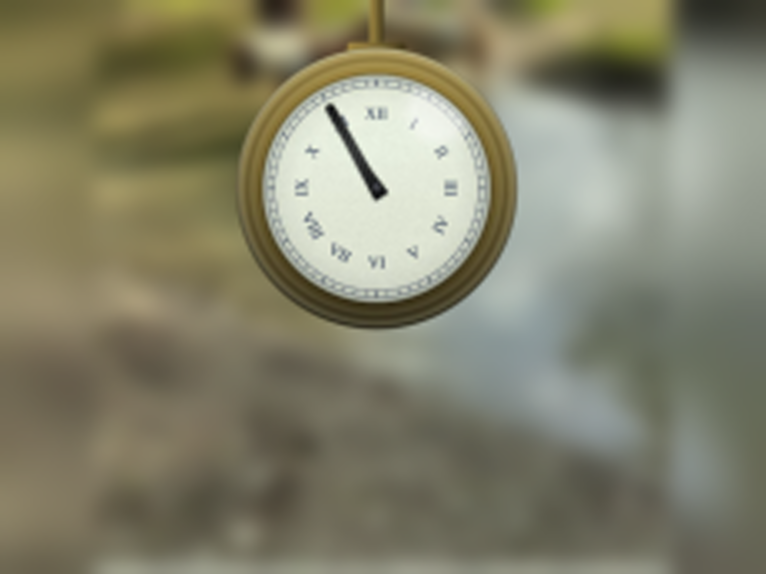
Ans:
10.55
